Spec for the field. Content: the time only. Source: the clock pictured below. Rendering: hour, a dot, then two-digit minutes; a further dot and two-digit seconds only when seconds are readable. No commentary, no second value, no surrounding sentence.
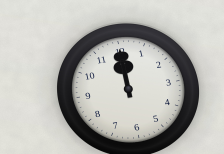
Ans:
12.00
